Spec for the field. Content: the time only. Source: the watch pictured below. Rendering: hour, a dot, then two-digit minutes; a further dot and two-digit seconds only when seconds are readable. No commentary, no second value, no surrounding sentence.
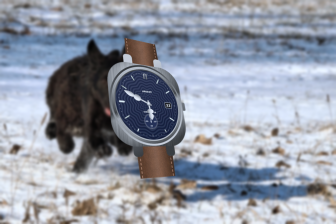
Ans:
5.49
